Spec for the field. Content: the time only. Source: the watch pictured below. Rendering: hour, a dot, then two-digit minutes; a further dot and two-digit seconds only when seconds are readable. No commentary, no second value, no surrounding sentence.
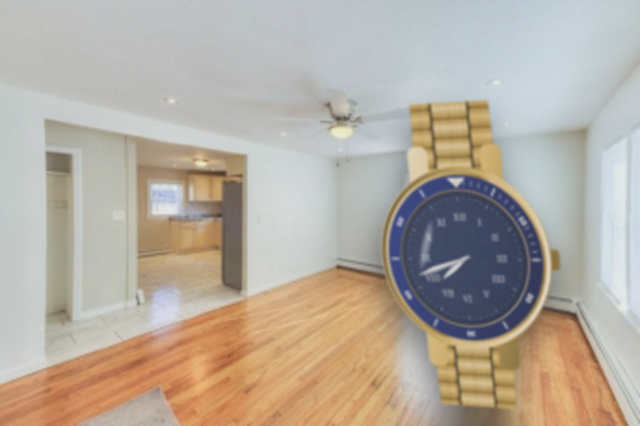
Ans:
7.42
